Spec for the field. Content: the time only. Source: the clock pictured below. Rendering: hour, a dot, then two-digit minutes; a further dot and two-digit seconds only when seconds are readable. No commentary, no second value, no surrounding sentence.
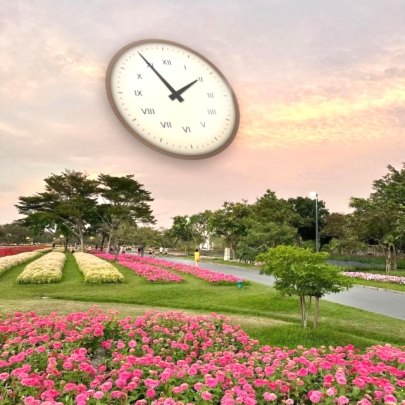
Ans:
1.55
